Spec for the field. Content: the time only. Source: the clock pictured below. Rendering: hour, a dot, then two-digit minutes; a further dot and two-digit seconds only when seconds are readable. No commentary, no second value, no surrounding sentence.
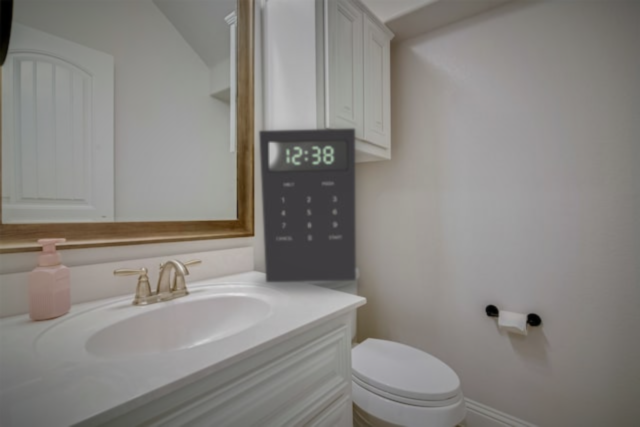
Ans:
12.38
